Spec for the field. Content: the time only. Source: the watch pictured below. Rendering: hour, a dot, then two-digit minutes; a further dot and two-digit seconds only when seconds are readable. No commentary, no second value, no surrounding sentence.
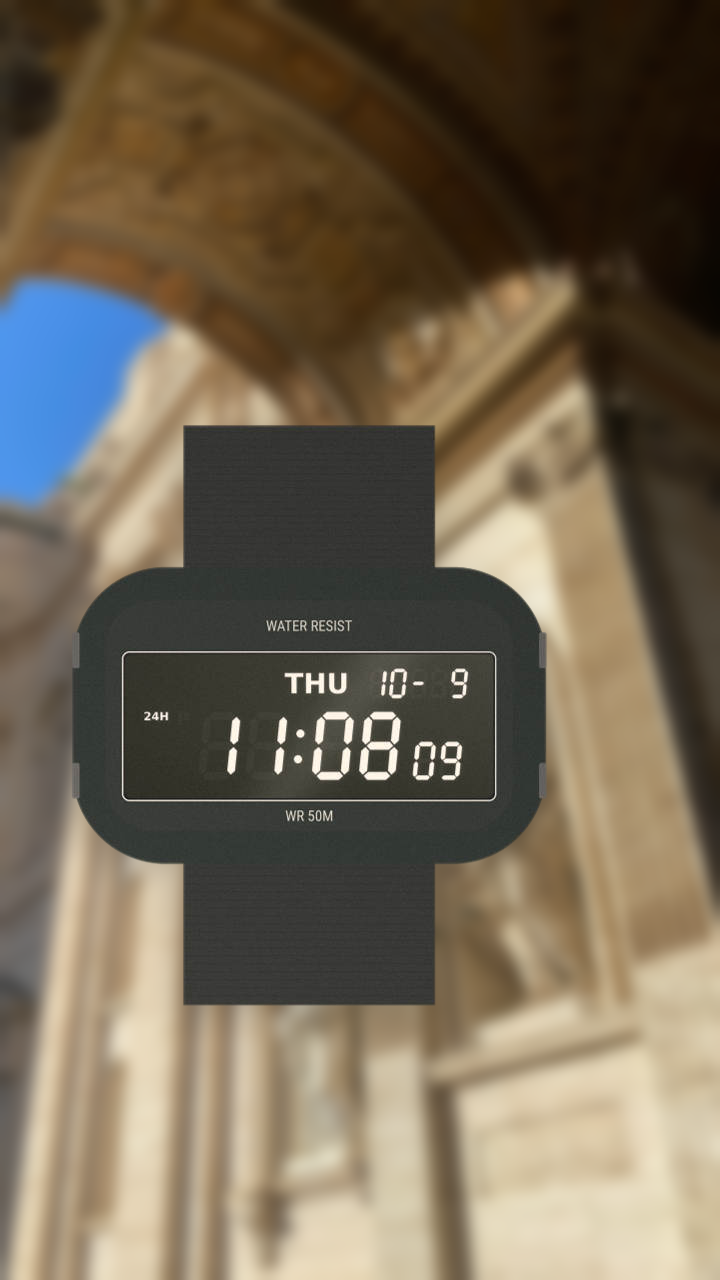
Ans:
11.08.09
